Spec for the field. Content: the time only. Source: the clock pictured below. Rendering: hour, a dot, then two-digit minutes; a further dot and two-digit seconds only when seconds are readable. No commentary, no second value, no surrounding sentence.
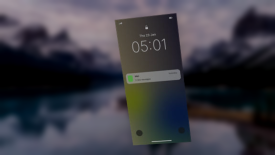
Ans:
5.01
